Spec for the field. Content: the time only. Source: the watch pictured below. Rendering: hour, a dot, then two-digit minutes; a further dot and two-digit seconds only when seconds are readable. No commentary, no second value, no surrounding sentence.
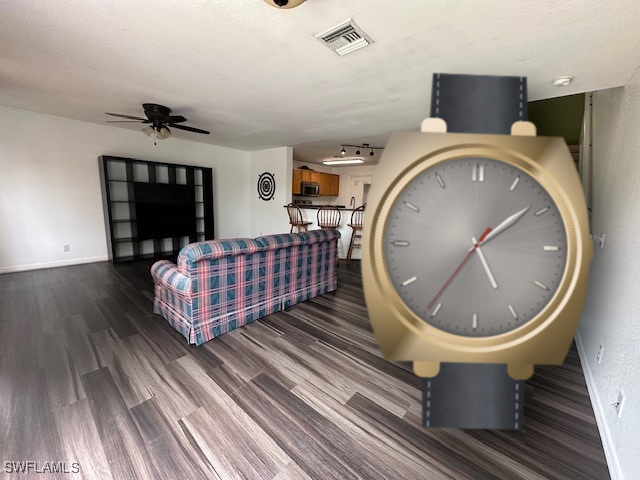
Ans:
5.08.36
